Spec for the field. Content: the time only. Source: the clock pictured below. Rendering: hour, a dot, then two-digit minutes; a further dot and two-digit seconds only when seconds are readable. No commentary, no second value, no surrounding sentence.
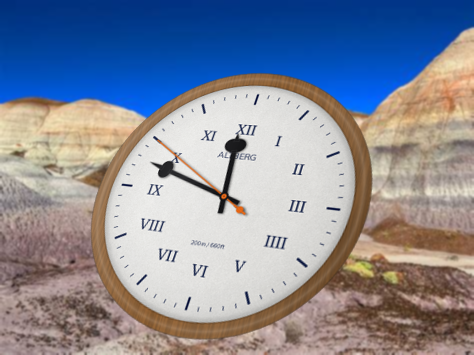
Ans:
11.47.50
